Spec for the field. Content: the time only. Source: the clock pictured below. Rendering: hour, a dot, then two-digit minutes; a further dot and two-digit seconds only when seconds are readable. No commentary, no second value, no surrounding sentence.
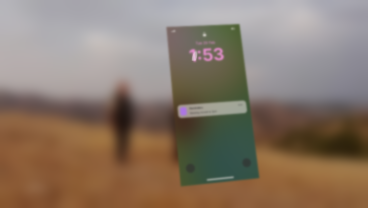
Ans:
1.53
